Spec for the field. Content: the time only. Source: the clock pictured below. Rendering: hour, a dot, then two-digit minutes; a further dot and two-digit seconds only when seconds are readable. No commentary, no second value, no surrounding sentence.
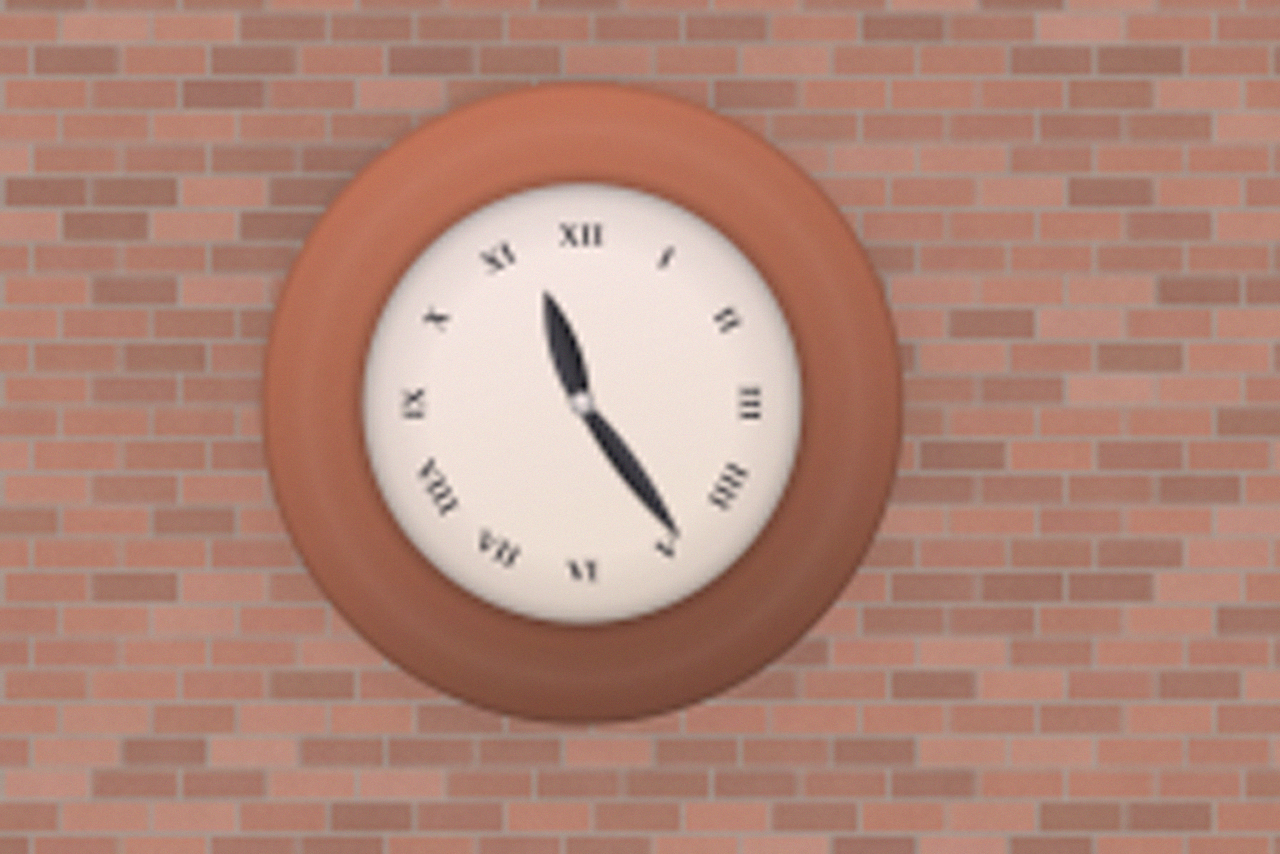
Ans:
11.24
